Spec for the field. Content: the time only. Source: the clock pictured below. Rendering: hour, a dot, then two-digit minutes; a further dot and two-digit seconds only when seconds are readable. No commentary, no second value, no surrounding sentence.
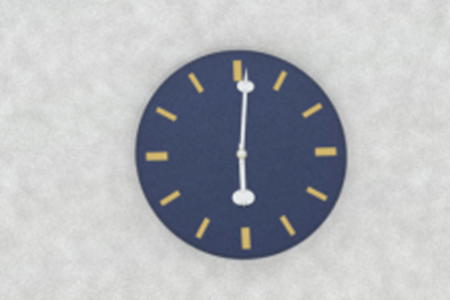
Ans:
6.01
